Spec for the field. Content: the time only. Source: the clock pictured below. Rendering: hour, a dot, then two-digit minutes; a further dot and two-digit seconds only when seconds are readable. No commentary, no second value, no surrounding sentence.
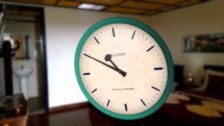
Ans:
10.50
